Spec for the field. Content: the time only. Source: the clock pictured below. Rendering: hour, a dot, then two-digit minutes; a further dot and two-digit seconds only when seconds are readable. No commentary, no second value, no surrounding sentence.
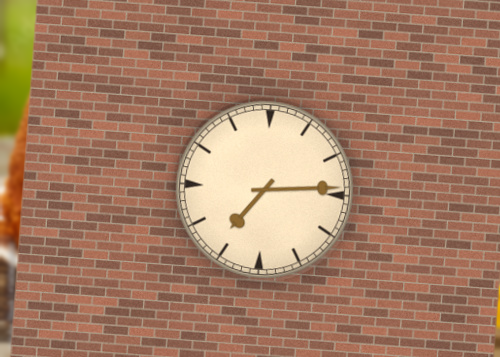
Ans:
7.14
